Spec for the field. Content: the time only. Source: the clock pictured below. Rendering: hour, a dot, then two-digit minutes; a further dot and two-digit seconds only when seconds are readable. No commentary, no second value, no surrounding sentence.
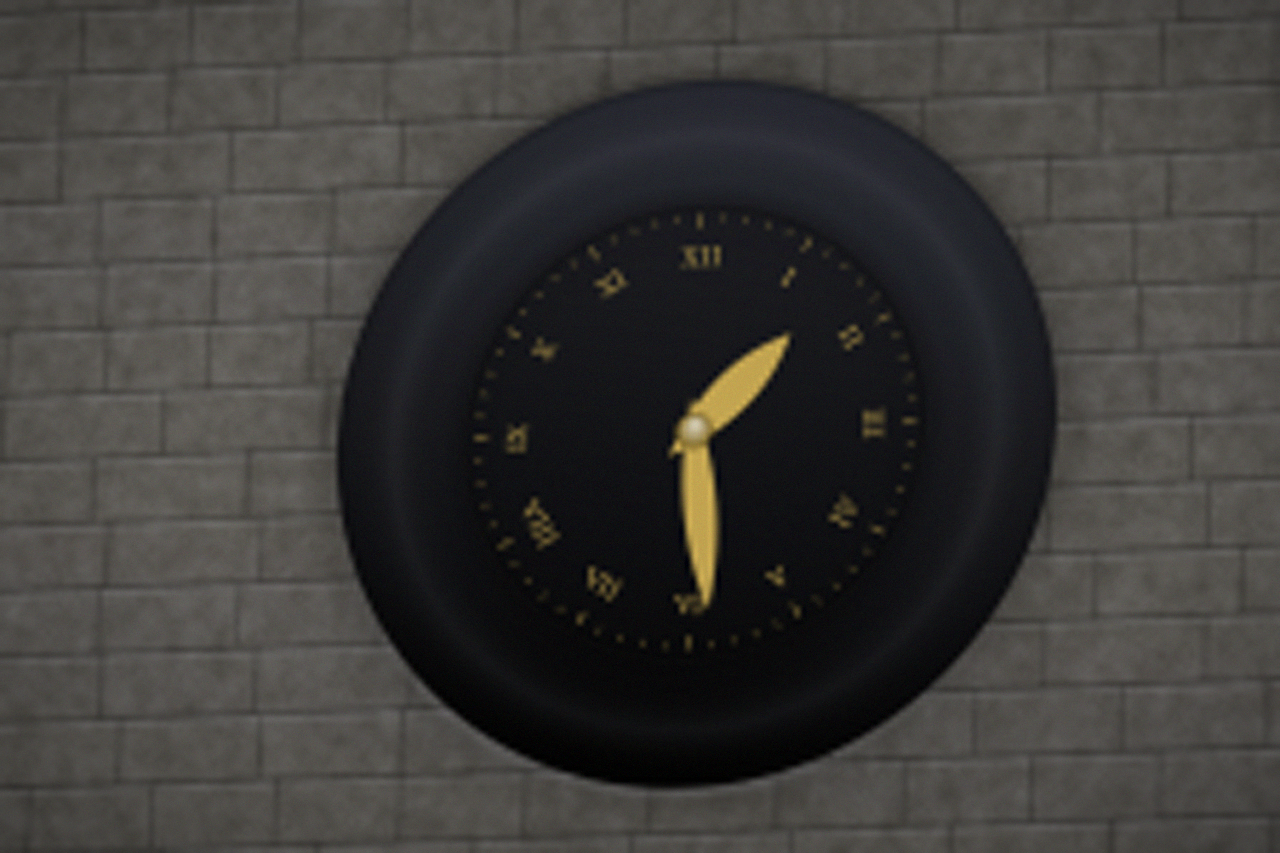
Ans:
1.29
